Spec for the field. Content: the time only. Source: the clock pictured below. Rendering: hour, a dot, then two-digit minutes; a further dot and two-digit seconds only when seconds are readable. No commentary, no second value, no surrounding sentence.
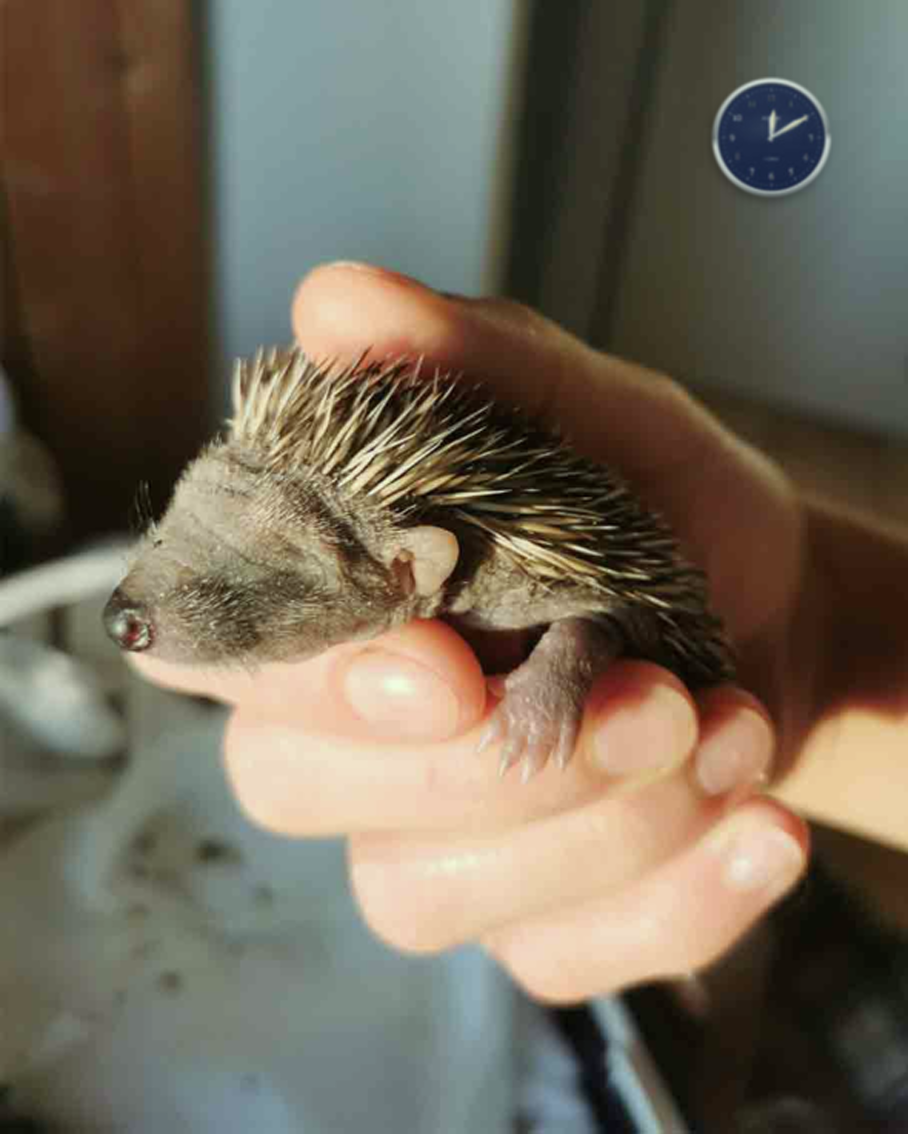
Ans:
12.10
